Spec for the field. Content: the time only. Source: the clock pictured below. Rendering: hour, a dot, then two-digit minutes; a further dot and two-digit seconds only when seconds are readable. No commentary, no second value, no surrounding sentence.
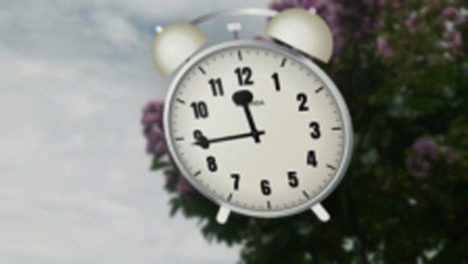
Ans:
11.44
